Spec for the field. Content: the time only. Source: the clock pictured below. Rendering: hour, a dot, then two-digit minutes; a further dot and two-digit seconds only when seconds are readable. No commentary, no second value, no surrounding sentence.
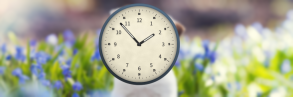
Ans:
1.53
